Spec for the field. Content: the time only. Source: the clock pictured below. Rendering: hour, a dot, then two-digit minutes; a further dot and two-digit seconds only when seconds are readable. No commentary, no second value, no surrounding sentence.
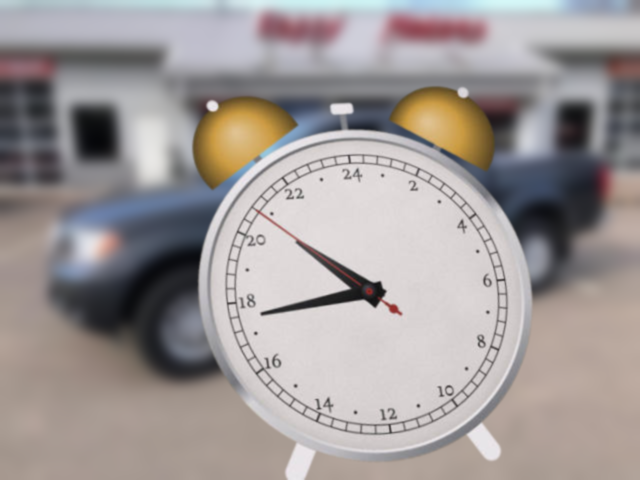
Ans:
20.43.52
